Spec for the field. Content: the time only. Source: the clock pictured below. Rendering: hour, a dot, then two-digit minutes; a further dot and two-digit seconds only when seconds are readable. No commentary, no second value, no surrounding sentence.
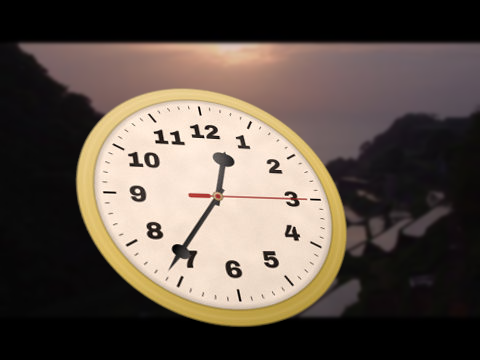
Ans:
12.36.15
